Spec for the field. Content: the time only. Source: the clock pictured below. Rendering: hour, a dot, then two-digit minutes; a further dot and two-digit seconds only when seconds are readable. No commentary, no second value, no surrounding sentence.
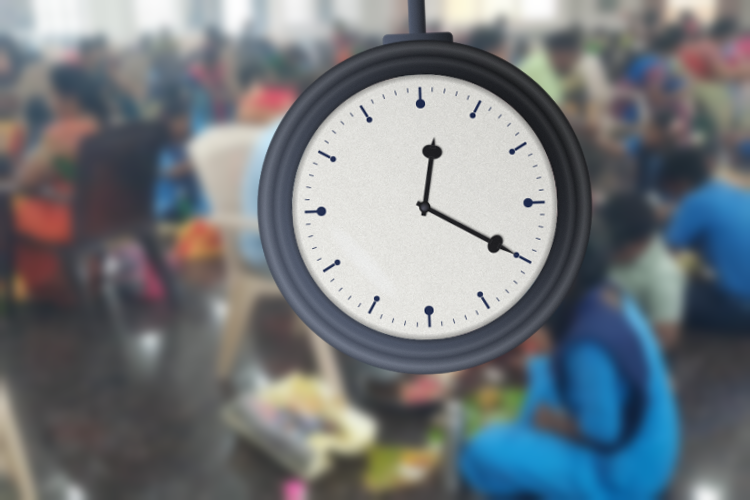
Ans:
12.20
